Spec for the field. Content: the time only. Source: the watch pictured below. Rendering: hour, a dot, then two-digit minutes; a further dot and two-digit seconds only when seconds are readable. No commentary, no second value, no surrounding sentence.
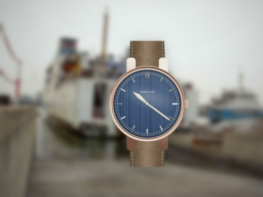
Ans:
10.21
